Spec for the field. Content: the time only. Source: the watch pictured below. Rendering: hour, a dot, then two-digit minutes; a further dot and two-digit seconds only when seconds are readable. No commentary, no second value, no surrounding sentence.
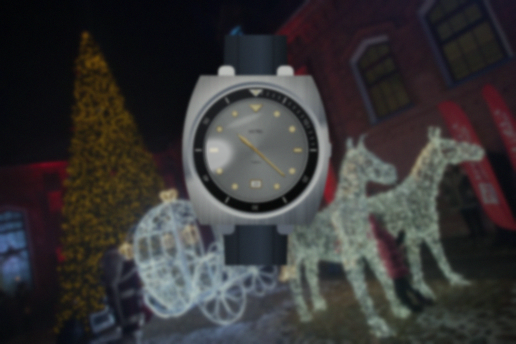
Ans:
10.22
